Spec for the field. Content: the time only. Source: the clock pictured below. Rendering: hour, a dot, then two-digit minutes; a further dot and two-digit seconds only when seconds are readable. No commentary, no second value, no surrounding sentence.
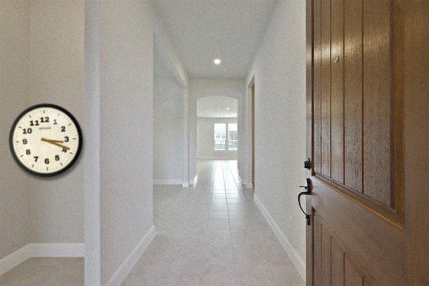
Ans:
3.19
